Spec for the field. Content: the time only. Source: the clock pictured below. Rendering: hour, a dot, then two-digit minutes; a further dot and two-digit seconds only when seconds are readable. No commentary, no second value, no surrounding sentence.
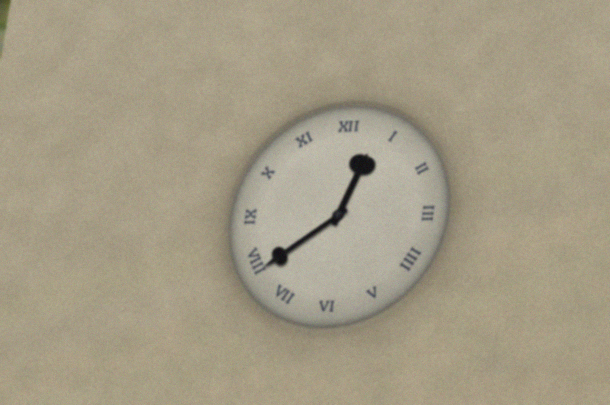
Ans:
12.39
